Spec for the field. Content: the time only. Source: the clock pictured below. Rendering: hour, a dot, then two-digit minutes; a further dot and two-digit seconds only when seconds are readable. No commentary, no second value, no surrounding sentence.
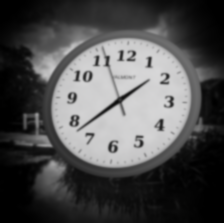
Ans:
1.37.56
